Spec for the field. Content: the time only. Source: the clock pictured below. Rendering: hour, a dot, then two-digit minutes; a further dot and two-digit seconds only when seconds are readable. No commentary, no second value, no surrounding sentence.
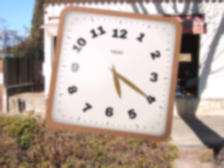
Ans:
5.20
